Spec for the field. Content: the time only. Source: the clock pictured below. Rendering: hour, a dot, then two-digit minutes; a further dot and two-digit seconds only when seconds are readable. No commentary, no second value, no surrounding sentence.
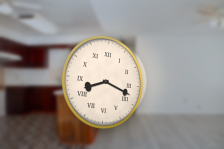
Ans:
8.18
